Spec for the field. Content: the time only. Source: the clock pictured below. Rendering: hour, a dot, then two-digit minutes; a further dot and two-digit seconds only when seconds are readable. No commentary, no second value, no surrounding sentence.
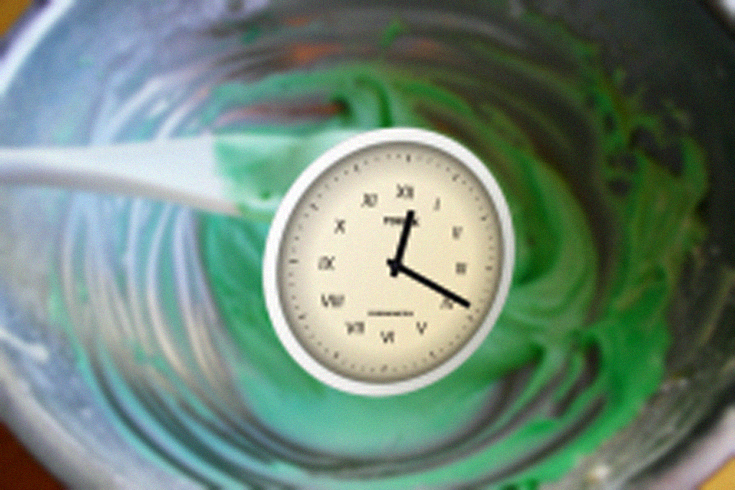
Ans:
12.19
